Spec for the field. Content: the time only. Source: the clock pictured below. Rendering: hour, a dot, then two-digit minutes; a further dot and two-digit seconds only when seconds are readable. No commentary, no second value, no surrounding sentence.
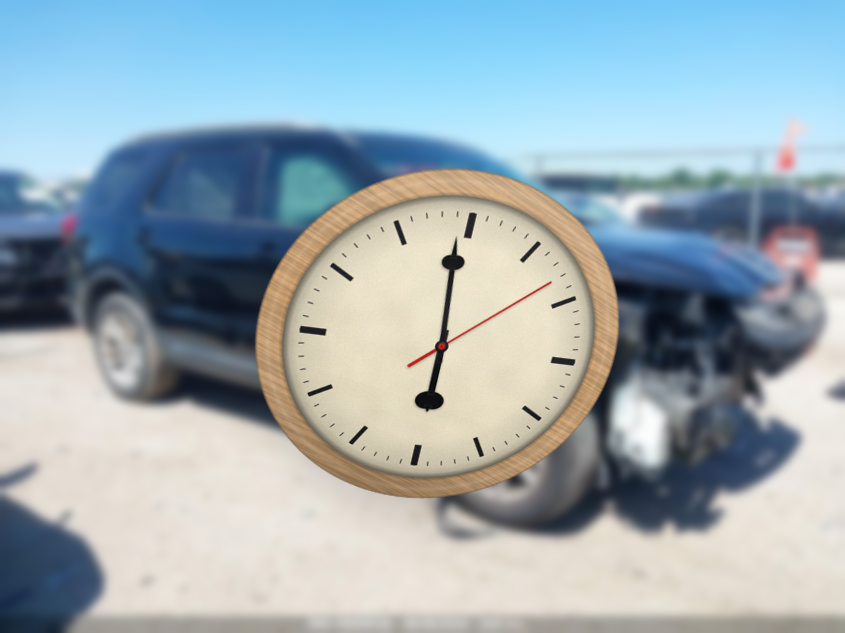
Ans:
5.59.08
